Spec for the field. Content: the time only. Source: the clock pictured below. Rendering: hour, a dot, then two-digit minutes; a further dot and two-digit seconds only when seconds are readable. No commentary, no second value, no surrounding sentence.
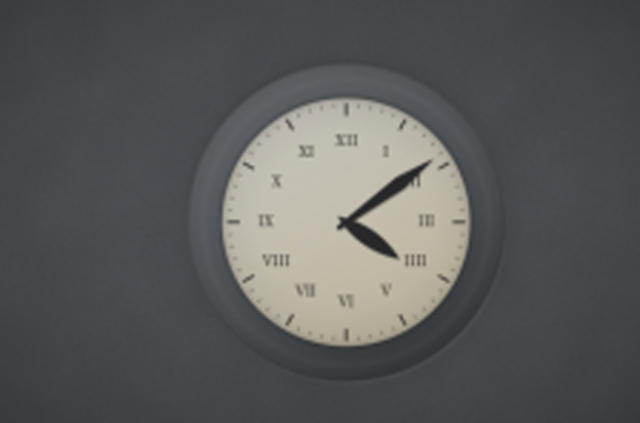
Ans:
4.09
